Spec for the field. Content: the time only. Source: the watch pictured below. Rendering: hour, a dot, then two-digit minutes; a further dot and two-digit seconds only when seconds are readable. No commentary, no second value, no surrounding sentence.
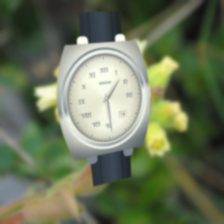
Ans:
1.29
